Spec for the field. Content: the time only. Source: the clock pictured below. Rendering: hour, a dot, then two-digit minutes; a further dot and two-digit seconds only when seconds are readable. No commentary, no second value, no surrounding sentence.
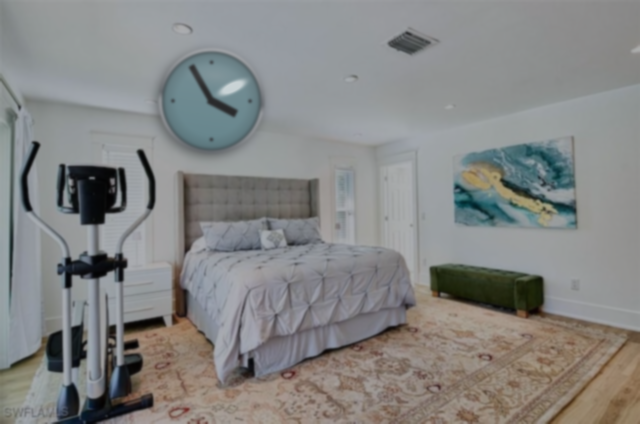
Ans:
3.55
